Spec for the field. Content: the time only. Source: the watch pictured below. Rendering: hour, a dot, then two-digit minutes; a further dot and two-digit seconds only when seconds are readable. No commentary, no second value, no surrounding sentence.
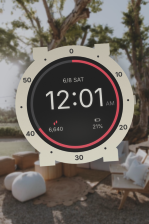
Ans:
12.01
